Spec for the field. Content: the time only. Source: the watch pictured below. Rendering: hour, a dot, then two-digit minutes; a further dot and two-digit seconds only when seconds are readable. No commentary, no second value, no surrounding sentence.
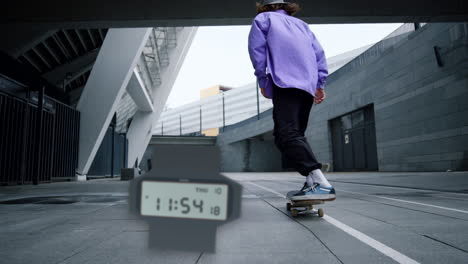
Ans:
11.54
